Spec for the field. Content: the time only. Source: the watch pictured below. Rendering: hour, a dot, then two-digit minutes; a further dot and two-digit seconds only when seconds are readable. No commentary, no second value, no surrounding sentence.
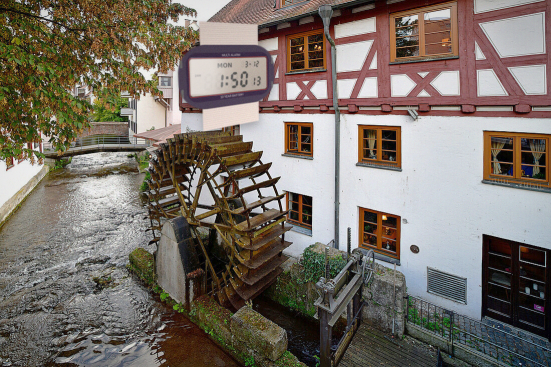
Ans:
1.50.13
